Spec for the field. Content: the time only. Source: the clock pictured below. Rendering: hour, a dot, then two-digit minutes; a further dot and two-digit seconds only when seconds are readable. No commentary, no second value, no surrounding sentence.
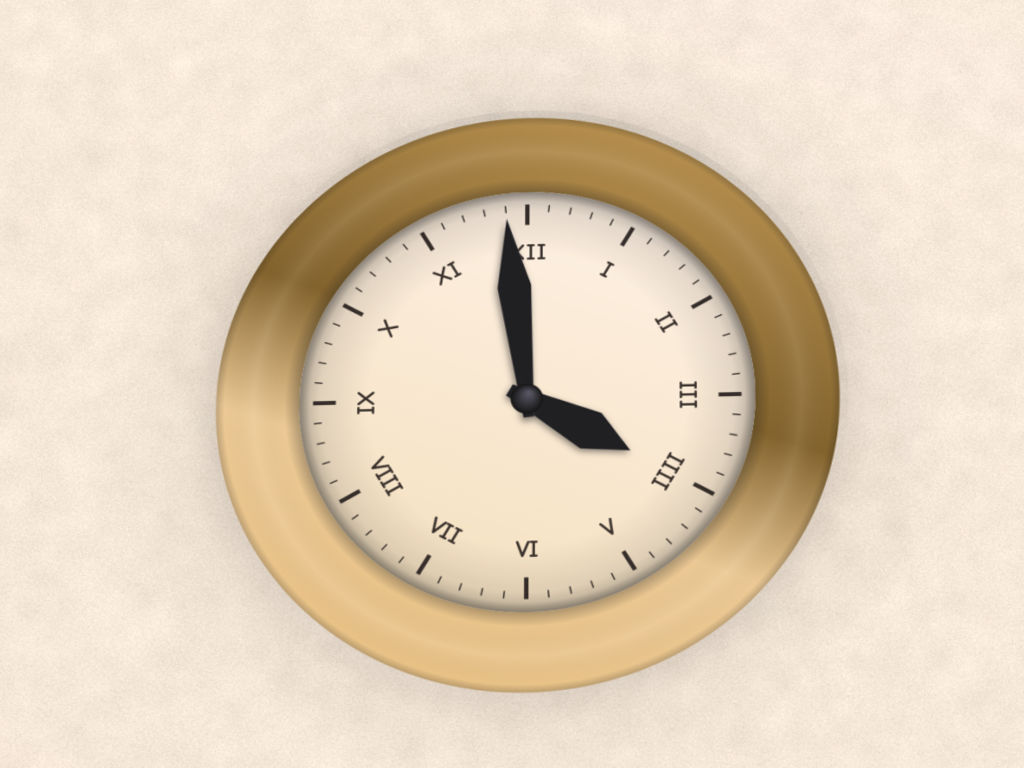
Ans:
3.59
